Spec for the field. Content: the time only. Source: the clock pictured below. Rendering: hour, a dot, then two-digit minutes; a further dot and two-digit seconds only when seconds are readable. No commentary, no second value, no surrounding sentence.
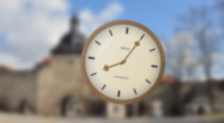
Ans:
8.05
